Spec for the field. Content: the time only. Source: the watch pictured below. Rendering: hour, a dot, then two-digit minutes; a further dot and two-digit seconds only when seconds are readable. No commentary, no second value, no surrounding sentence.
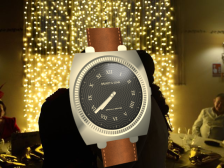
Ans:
7.39
